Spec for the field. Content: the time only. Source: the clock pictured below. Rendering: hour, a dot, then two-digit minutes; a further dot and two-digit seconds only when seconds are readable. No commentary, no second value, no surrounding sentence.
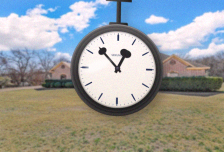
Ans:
12.53
